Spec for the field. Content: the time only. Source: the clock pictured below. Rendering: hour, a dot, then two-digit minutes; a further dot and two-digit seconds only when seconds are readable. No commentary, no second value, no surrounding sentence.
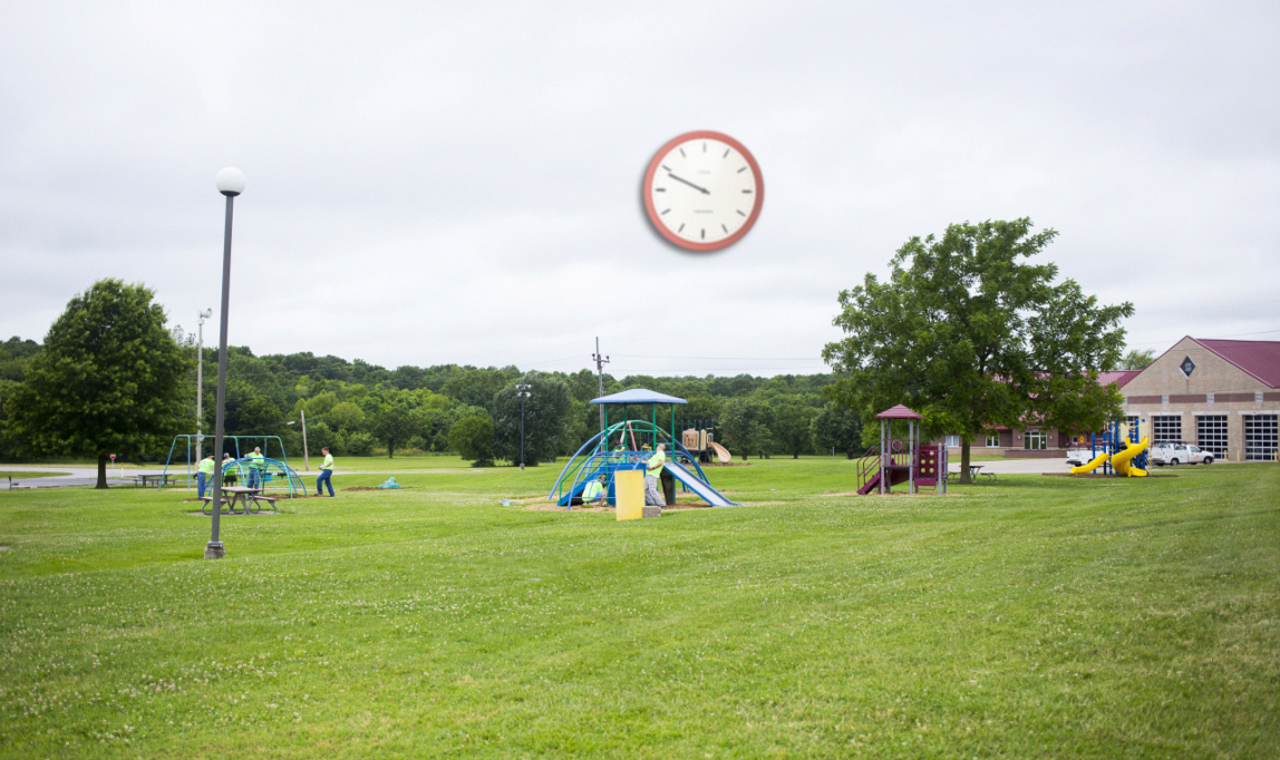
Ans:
9.49
